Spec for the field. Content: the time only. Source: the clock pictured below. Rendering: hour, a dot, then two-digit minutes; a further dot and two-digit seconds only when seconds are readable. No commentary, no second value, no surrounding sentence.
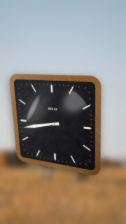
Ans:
8.43
